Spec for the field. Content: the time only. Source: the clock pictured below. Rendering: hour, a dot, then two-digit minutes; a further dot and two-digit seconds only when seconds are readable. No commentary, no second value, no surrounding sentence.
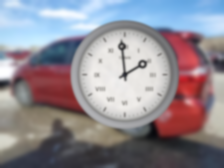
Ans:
1.59
